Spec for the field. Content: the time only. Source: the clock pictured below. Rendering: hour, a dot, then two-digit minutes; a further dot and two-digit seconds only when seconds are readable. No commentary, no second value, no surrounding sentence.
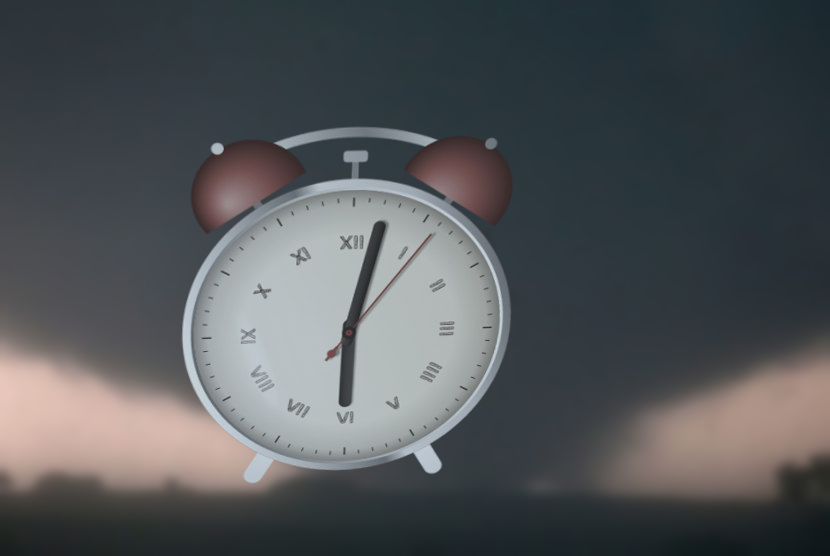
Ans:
6.02.06
